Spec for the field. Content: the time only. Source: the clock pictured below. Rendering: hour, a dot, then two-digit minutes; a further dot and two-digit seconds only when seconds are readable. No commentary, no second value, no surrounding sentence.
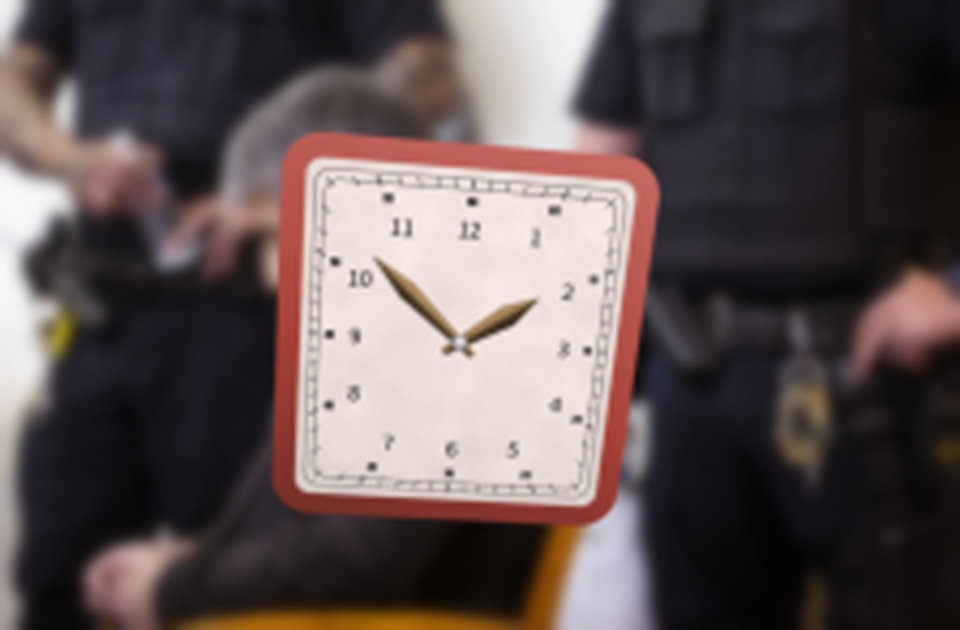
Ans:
1.52
